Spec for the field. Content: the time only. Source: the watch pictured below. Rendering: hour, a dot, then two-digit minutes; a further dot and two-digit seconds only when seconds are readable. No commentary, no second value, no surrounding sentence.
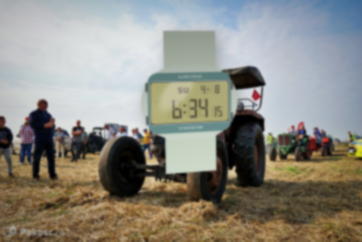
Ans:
6.34
